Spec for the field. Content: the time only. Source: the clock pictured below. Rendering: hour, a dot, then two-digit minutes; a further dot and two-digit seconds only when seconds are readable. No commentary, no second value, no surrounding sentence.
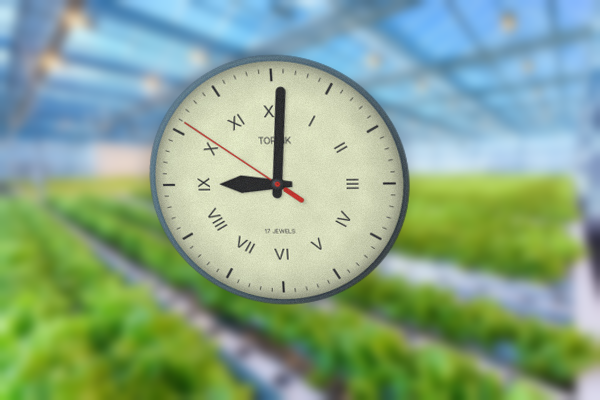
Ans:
9.00.51
